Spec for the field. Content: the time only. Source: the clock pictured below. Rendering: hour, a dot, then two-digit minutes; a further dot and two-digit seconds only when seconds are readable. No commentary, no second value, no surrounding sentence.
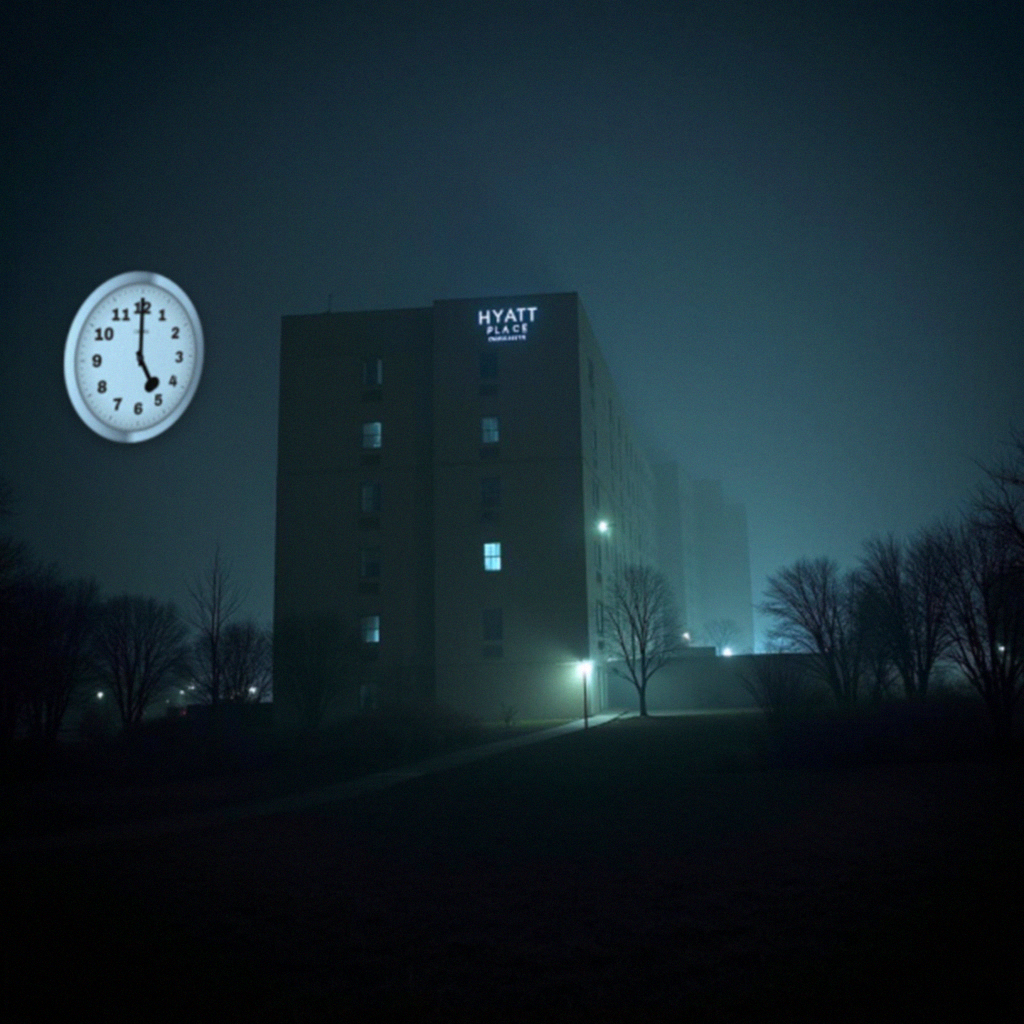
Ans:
5.00
